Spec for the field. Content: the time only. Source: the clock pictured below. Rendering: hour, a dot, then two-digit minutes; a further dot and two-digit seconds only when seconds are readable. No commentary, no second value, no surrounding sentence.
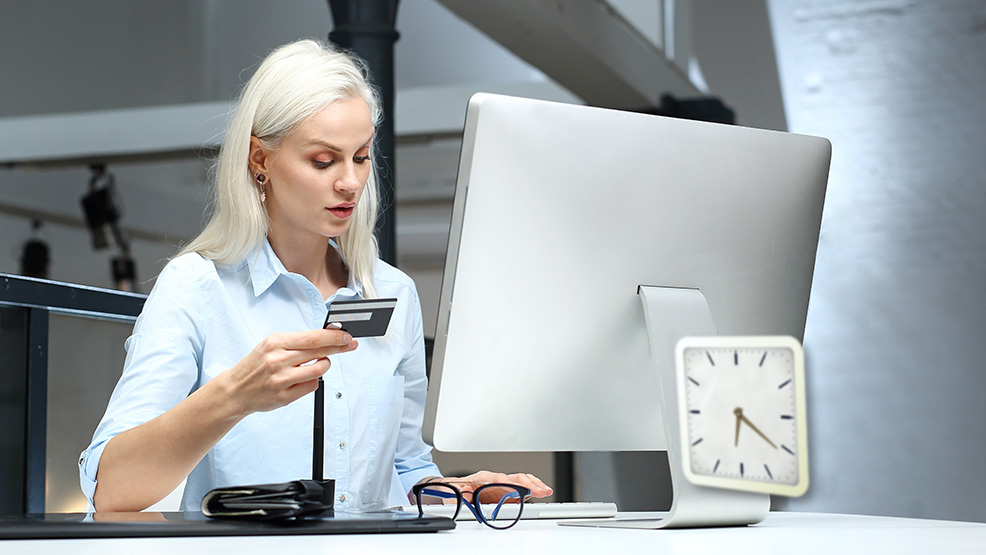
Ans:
6.21
